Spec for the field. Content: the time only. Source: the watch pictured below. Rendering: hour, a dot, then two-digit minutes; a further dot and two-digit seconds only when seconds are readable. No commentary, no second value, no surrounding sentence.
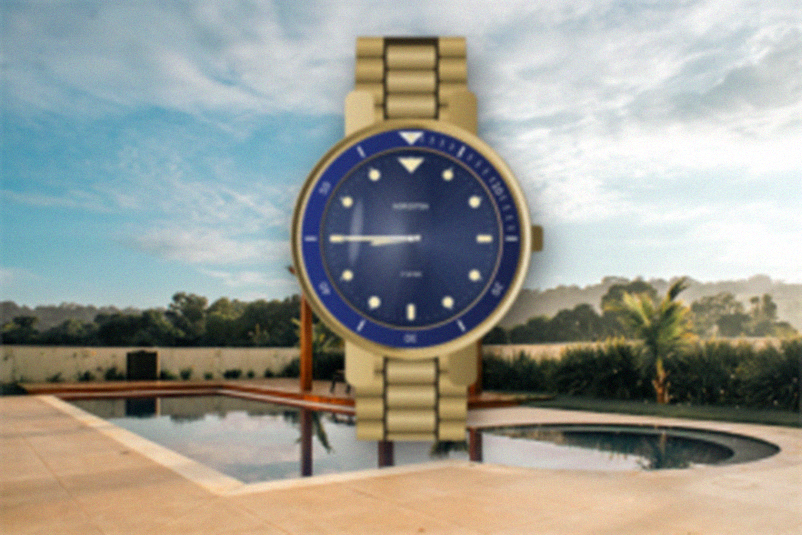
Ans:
8.45
